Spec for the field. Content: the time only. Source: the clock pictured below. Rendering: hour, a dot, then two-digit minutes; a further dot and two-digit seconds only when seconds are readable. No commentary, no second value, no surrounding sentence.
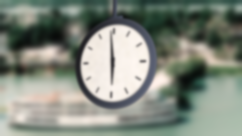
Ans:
5.59
